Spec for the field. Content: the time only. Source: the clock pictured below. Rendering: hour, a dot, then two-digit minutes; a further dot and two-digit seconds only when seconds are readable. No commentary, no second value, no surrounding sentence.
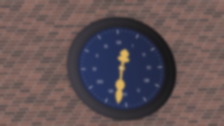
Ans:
12.32
